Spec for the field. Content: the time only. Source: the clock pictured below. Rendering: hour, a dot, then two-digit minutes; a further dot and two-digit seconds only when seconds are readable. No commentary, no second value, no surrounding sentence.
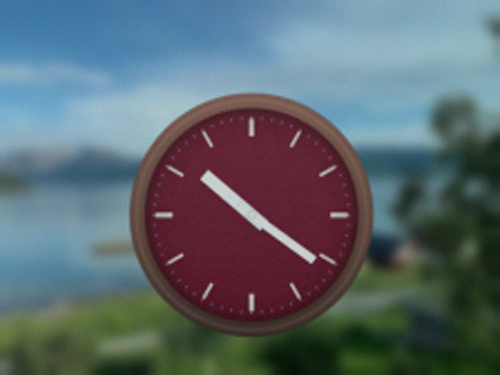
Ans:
10.21
